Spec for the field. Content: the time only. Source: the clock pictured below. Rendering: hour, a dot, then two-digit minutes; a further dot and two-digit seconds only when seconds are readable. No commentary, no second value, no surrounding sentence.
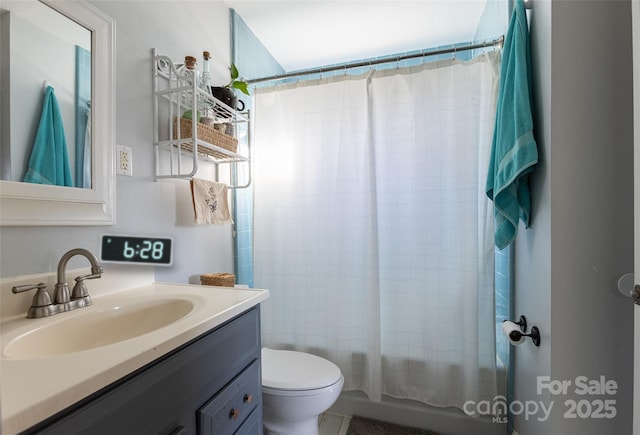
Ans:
6.28
